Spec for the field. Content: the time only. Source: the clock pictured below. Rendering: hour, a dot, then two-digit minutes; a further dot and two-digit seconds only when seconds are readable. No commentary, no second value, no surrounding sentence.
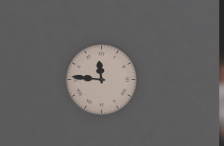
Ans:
11.46
